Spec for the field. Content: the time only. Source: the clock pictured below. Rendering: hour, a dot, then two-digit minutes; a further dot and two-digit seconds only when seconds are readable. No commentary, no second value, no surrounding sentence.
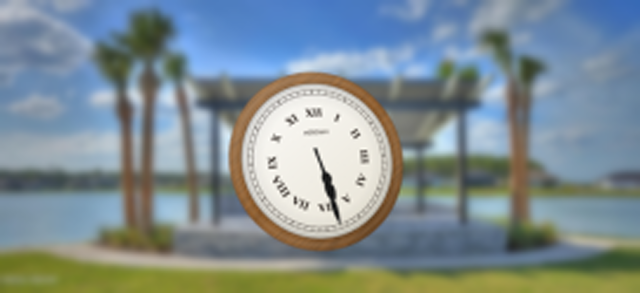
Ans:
5.28
